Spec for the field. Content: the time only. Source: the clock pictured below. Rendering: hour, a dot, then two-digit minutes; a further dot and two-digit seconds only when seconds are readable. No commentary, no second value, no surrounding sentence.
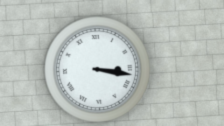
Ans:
3.17
